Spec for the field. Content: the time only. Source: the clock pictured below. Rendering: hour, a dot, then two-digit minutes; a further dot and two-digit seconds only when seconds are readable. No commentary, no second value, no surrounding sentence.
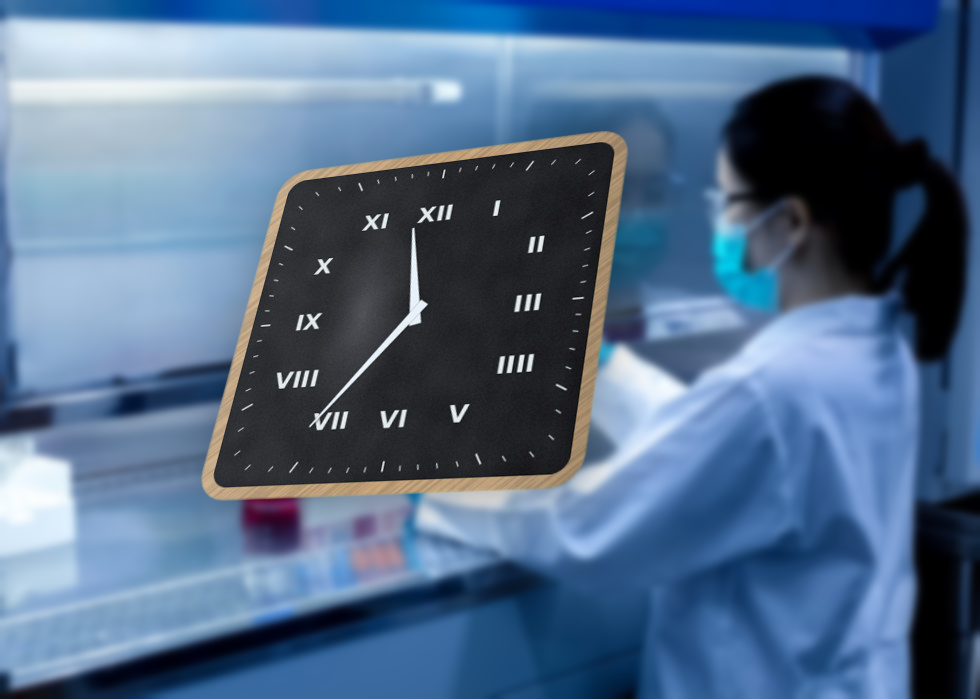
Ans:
11.36
